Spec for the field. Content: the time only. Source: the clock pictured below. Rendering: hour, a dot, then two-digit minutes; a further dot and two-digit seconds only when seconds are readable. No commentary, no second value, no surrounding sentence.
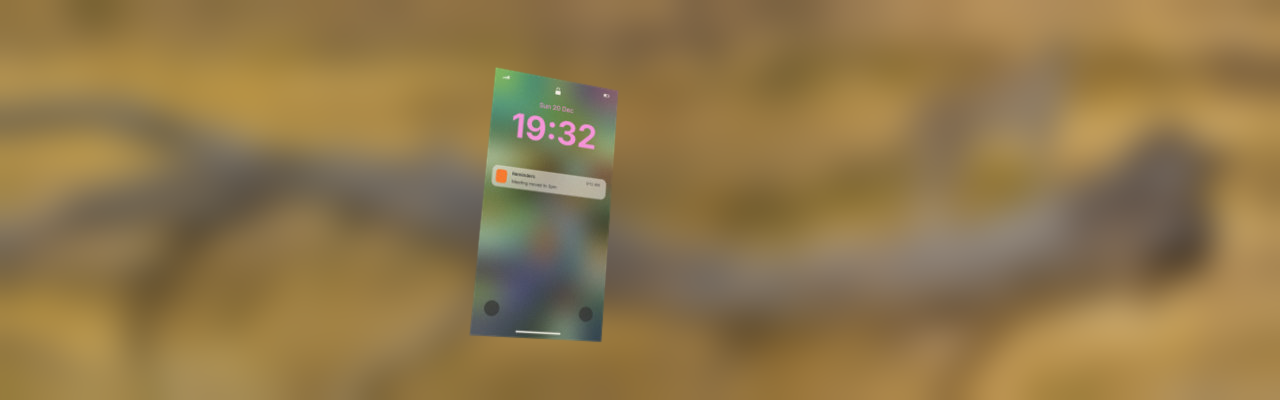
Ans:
19.32
